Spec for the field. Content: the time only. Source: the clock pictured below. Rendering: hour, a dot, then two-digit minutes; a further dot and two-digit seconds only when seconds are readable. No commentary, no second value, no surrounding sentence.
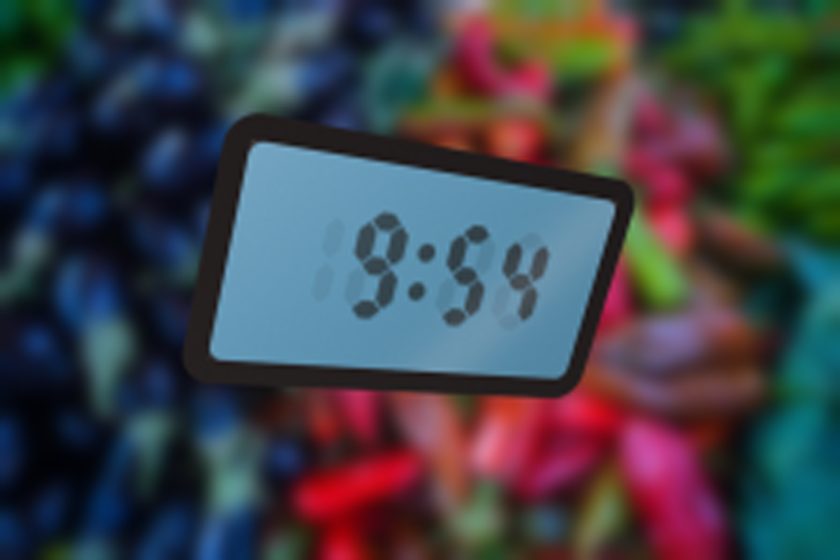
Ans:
9.54
